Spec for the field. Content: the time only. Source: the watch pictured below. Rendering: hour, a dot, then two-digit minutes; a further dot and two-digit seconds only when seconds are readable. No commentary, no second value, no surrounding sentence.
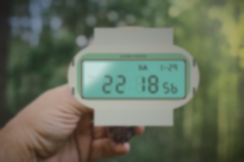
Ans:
22.18.56
